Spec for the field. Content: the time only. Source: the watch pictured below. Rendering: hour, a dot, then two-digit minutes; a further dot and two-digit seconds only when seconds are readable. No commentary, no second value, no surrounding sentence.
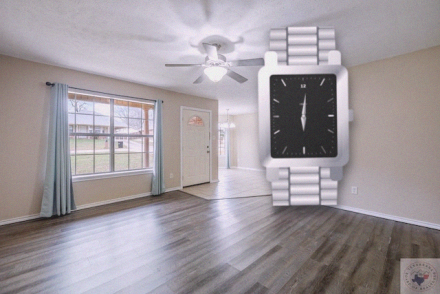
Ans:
6.01
